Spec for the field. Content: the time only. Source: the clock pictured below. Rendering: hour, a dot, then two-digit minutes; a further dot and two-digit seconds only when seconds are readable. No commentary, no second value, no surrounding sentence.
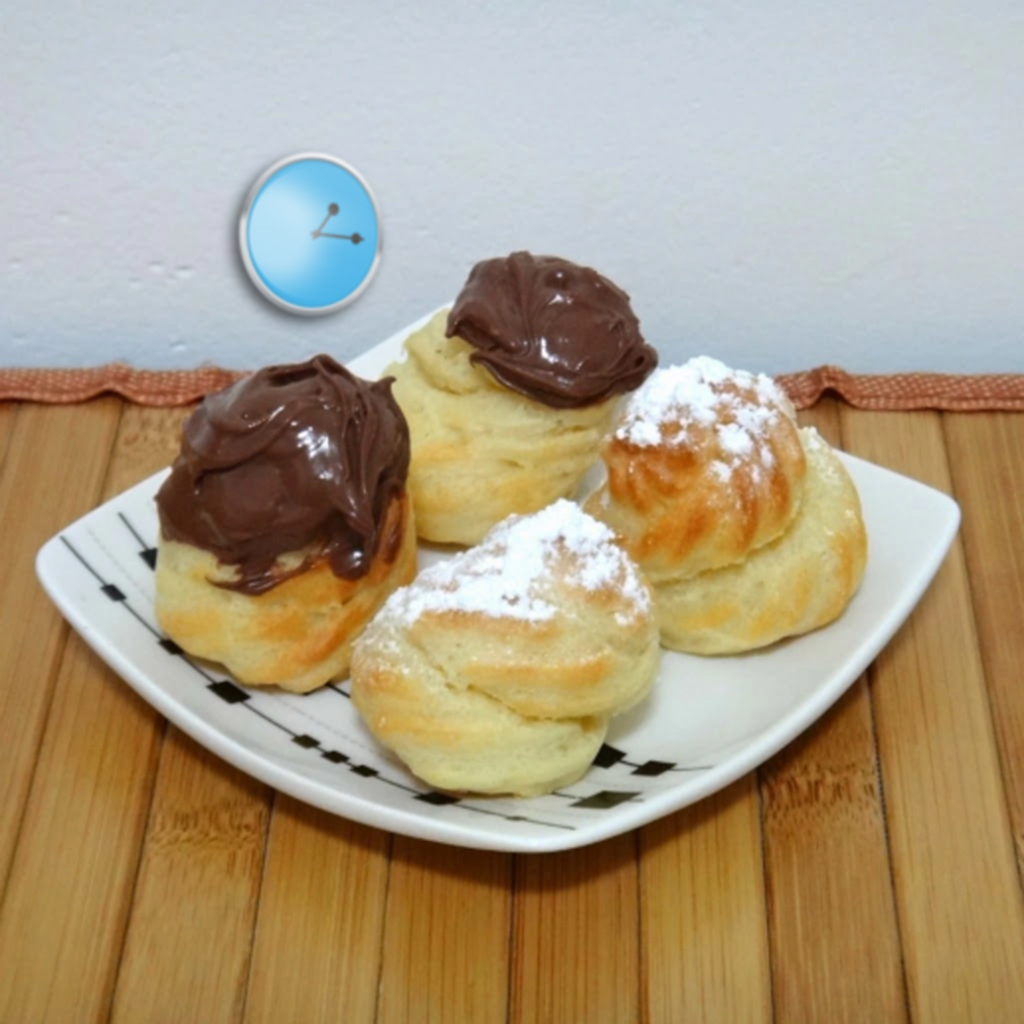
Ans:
1.16
